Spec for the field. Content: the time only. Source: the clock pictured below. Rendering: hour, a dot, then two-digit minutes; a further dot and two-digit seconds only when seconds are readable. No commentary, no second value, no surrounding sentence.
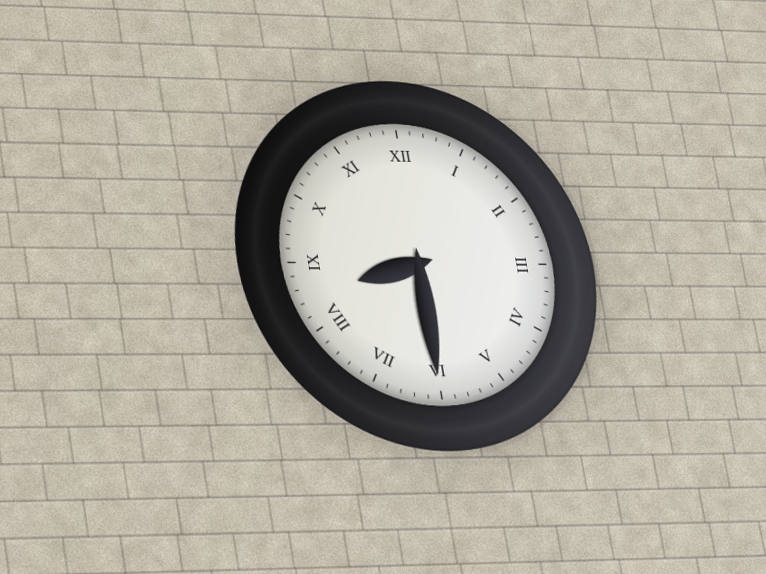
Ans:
8.30
